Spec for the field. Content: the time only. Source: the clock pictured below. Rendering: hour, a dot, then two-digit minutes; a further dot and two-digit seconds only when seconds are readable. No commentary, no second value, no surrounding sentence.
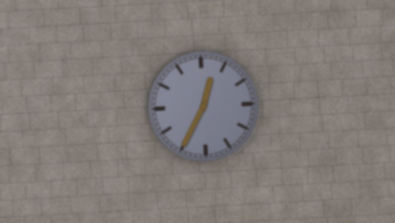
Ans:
12.35
